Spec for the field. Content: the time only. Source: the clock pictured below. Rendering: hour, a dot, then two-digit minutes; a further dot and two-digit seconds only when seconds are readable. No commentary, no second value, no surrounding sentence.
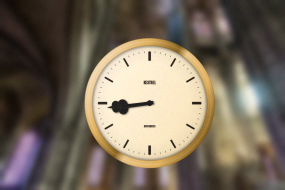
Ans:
8.44
